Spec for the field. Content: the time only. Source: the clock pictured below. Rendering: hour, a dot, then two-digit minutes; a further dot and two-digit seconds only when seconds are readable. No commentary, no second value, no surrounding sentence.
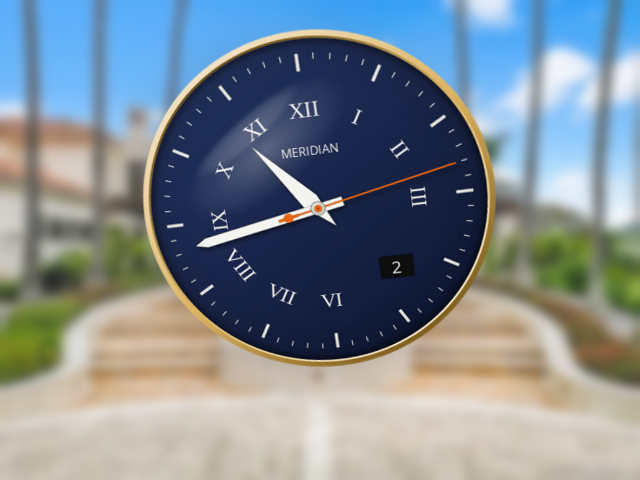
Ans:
10.43.13
